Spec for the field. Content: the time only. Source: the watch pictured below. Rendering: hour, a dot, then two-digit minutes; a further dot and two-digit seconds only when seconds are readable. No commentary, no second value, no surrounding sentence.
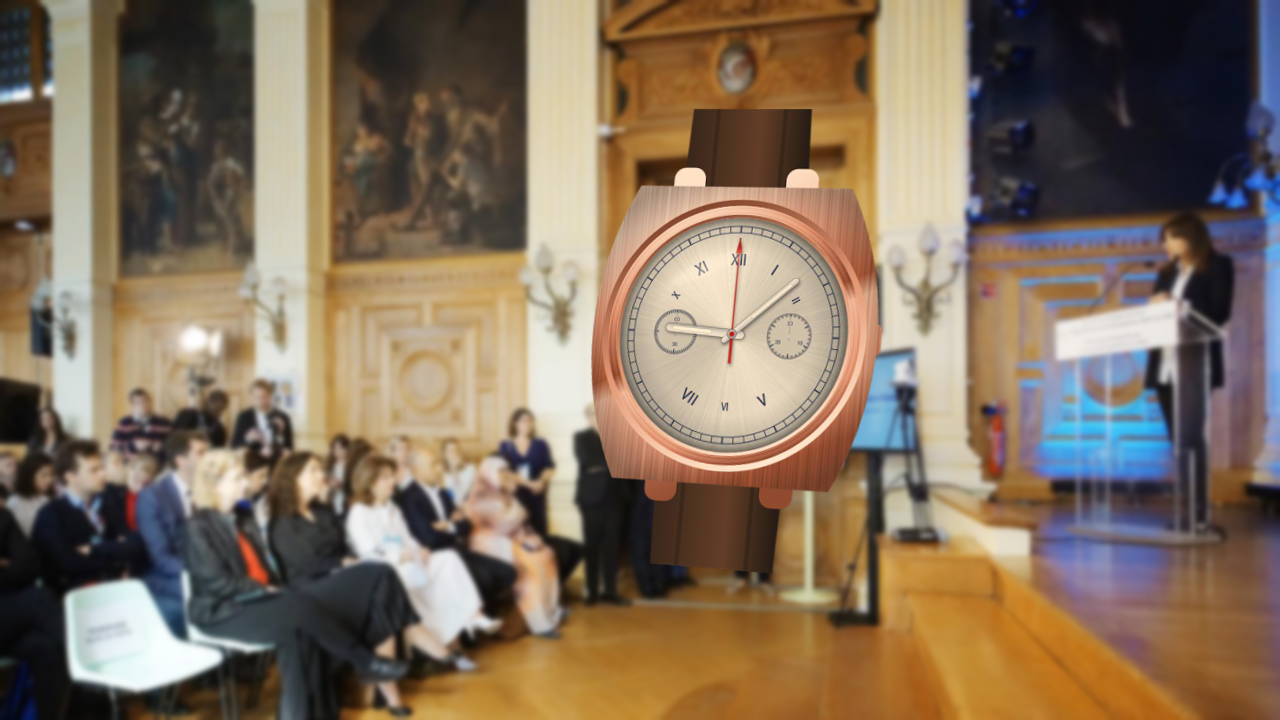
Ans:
9.08
